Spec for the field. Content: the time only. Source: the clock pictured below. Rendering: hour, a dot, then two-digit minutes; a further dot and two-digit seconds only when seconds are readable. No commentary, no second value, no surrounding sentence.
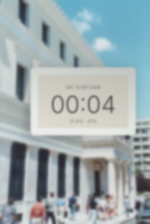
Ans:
0.04
